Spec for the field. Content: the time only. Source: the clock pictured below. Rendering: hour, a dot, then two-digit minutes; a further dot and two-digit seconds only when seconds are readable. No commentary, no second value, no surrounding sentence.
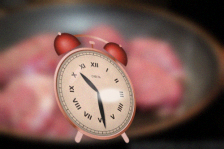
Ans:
10.29
